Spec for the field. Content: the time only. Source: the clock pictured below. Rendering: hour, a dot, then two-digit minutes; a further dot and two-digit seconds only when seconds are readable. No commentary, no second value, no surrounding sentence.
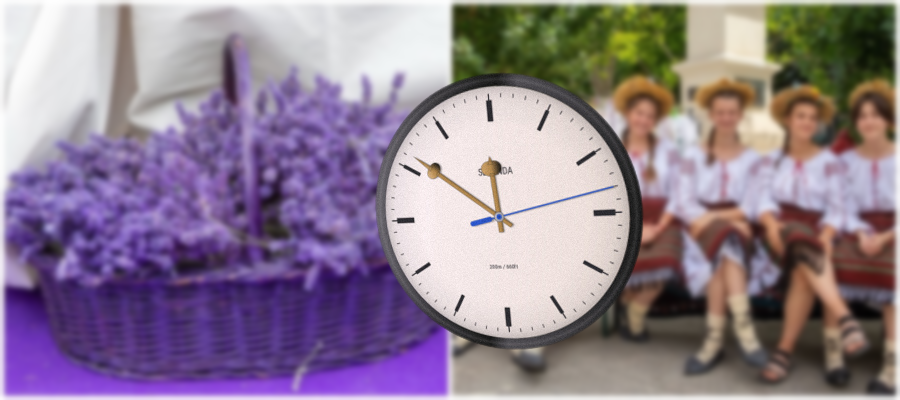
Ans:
11.51.13
